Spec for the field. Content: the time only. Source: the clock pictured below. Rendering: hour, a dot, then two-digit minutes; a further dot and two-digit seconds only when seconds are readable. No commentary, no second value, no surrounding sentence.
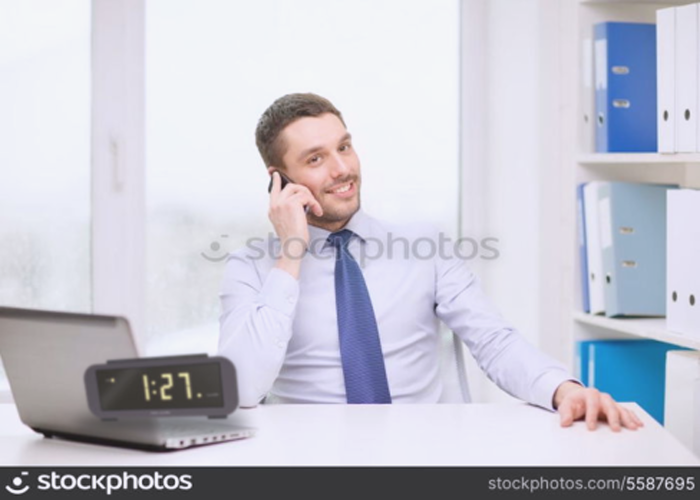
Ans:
1.27
